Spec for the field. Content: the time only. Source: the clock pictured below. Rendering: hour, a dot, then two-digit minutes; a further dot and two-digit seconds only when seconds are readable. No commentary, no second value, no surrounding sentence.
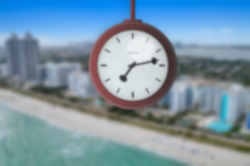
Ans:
7.13
